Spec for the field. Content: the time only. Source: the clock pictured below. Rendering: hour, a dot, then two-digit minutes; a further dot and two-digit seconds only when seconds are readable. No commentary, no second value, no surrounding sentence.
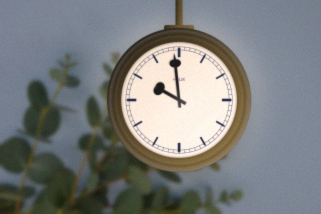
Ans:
9.59
